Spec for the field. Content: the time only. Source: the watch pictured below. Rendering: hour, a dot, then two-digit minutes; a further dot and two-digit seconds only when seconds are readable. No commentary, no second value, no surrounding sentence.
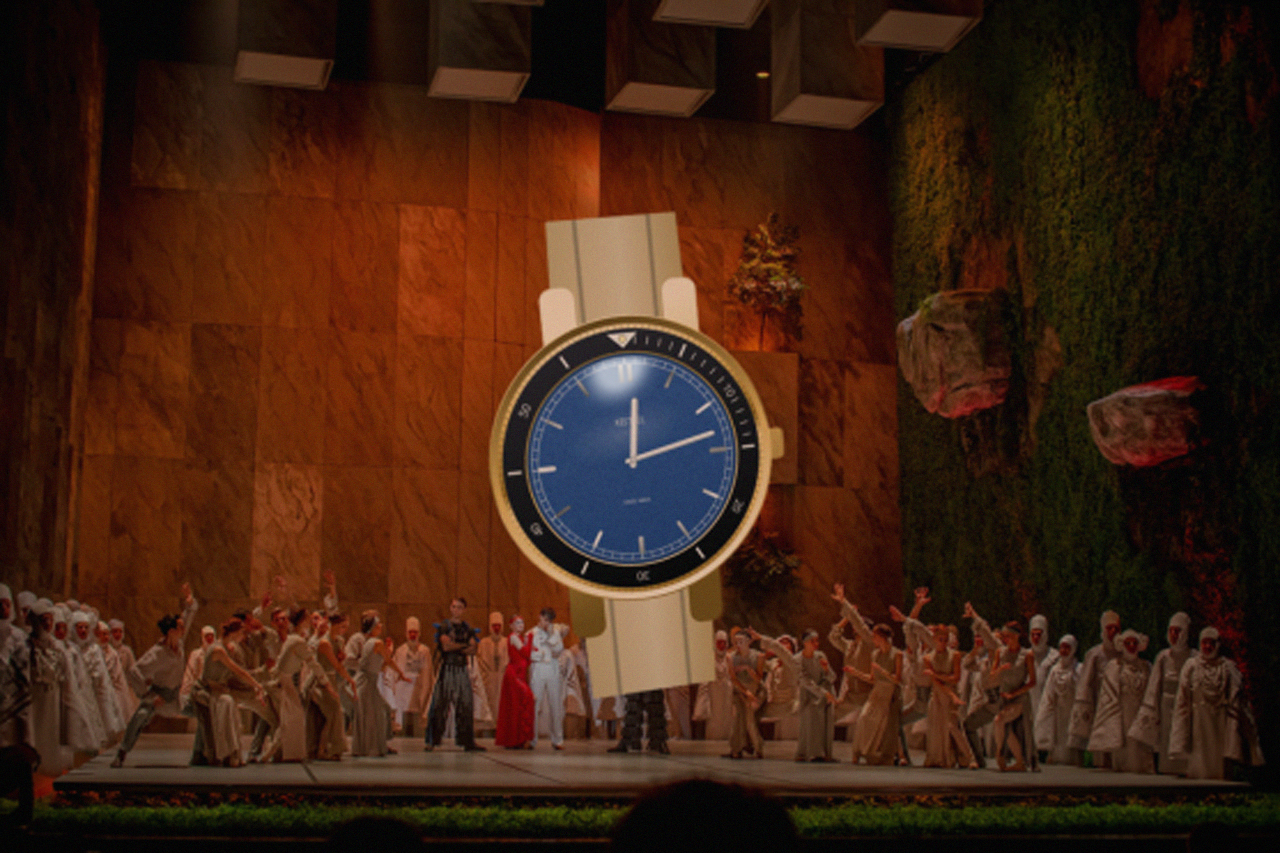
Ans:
12.13
